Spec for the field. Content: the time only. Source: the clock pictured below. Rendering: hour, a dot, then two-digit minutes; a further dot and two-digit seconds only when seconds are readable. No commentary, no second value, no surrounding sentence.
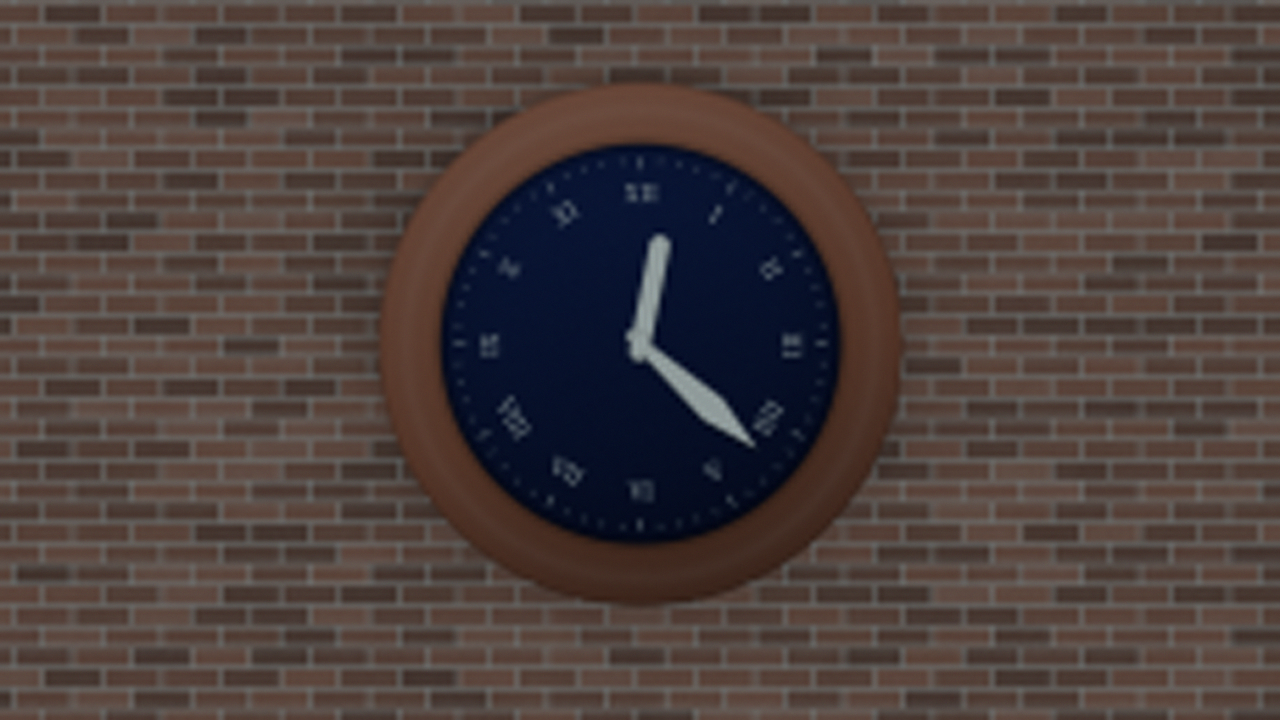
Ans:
12.22
